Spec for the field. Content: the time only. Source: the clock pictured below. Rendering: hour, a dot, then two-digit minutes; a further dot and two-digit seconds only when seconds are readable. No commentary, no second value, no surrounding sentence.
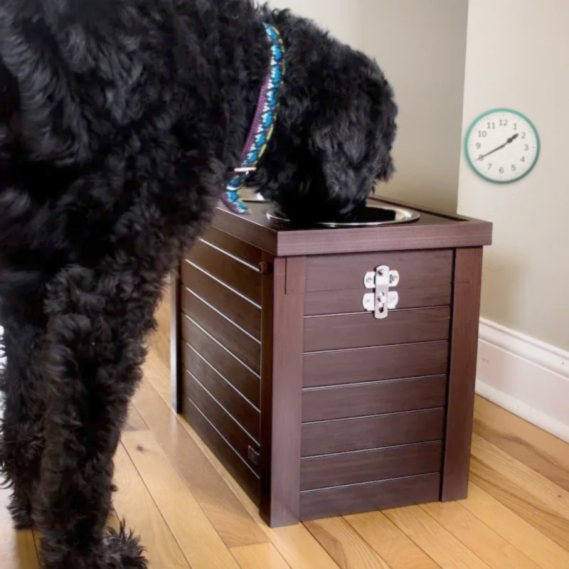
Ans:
1.40
